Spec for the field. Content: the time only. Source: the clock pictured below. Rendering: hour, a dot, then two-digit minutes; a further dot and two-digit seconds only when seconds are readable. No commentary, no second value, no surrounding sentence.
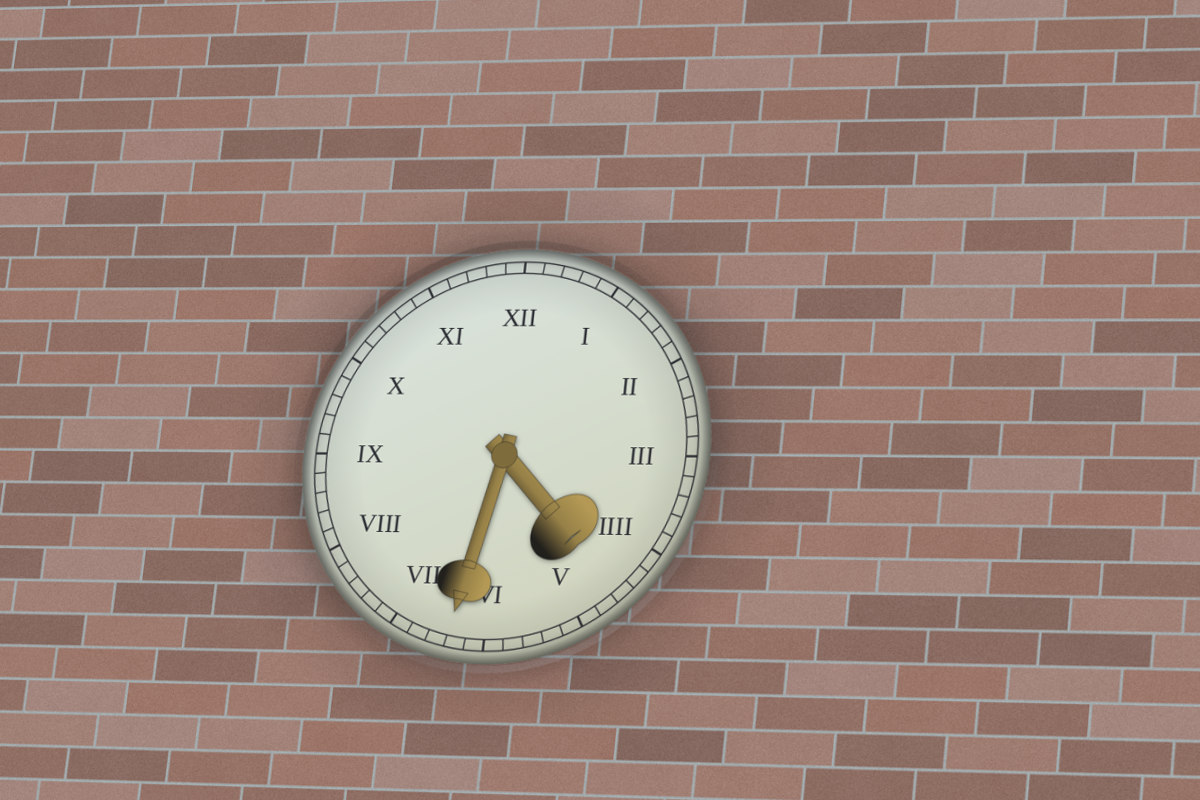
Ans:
4.32
